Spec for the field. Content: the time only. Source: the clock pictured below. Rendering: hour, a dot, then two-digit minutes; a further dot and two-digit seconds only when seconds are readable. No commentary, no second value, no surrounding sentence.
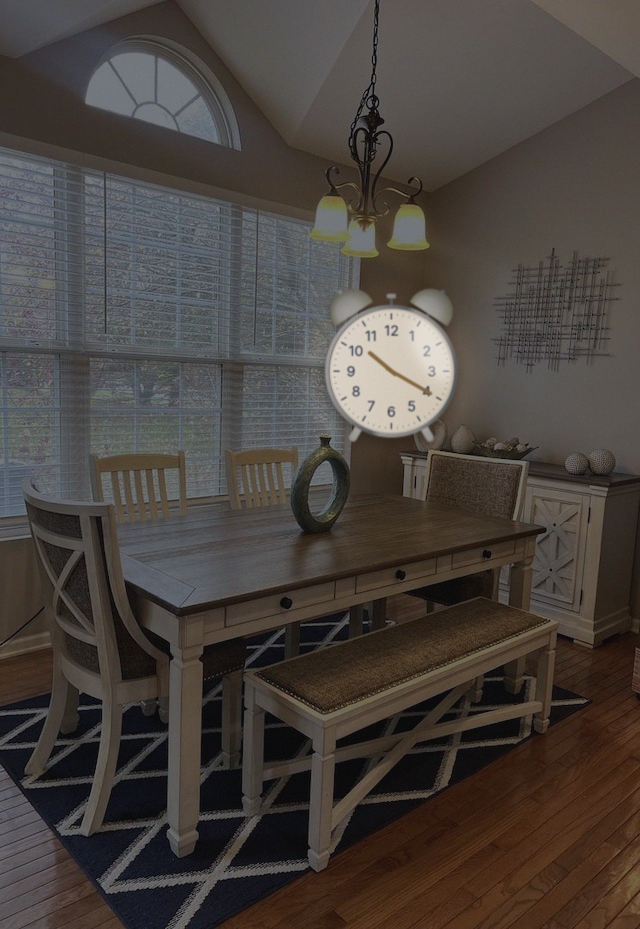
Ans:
10.20
